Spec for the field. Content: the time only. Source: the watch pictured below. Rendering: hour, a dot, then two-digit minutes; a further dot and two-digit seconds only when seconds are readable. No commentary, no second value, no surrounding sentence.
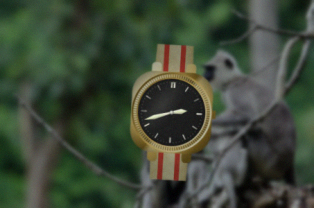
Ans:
2.42
